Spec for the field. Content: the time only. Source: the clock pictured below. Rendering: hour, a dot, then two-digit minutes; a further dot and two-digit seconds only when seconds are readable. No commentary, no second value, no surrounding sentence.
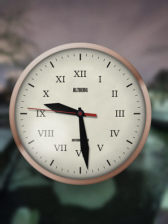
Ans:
9.28.46
